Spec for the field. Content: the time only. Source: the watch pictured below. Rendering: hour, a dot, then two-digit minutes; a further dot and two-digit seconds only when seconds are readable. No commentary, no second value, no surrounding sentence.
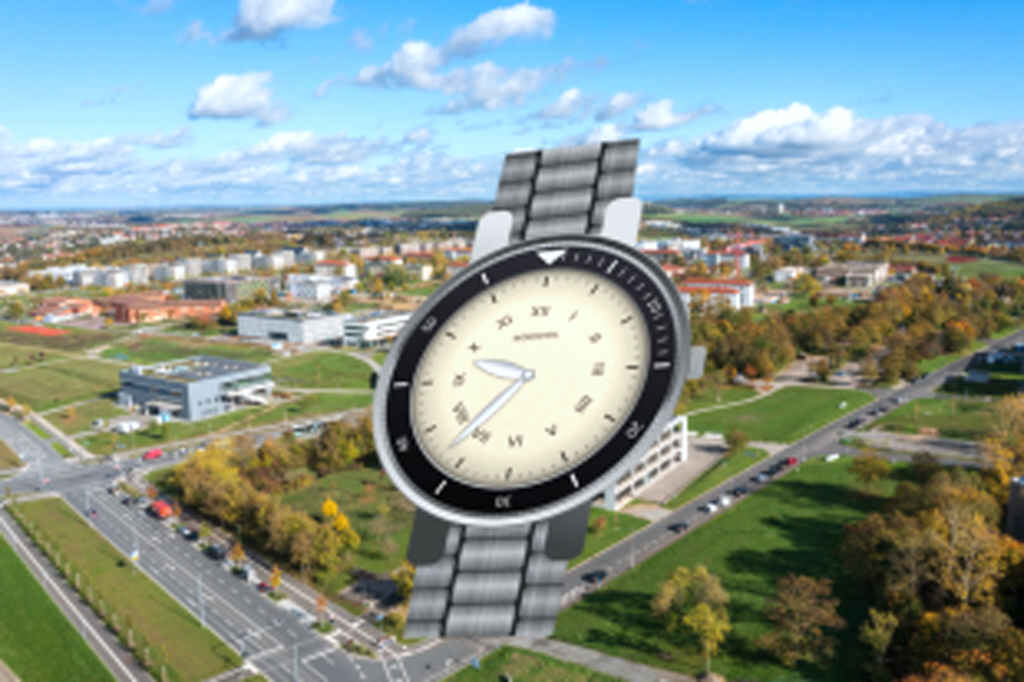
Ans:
9.37
